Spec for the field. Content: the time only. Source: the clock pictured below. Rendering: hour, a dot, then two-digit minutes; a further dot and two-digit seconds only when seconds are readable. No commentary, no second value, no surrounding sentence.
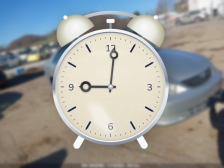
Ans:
9.01
